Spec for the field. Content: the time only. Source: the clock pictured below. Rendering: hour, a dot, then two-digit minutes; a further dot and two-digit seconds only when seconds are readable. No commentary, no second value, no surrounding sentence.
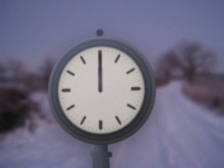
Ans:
12.00
